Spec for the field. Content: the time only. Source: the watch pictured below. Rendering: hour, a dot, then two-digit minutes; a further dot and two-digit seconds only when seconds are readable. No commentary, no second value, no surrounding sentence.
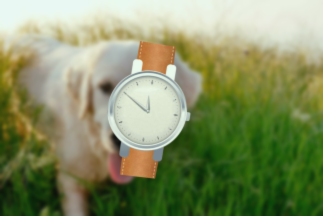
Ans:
11.50
